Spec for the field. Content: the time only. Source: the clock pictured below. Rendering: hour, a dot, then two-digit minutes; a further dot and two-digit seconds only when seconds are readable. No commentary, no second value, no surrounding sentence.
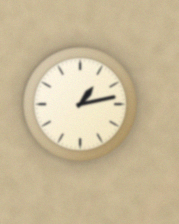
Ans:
1.13
